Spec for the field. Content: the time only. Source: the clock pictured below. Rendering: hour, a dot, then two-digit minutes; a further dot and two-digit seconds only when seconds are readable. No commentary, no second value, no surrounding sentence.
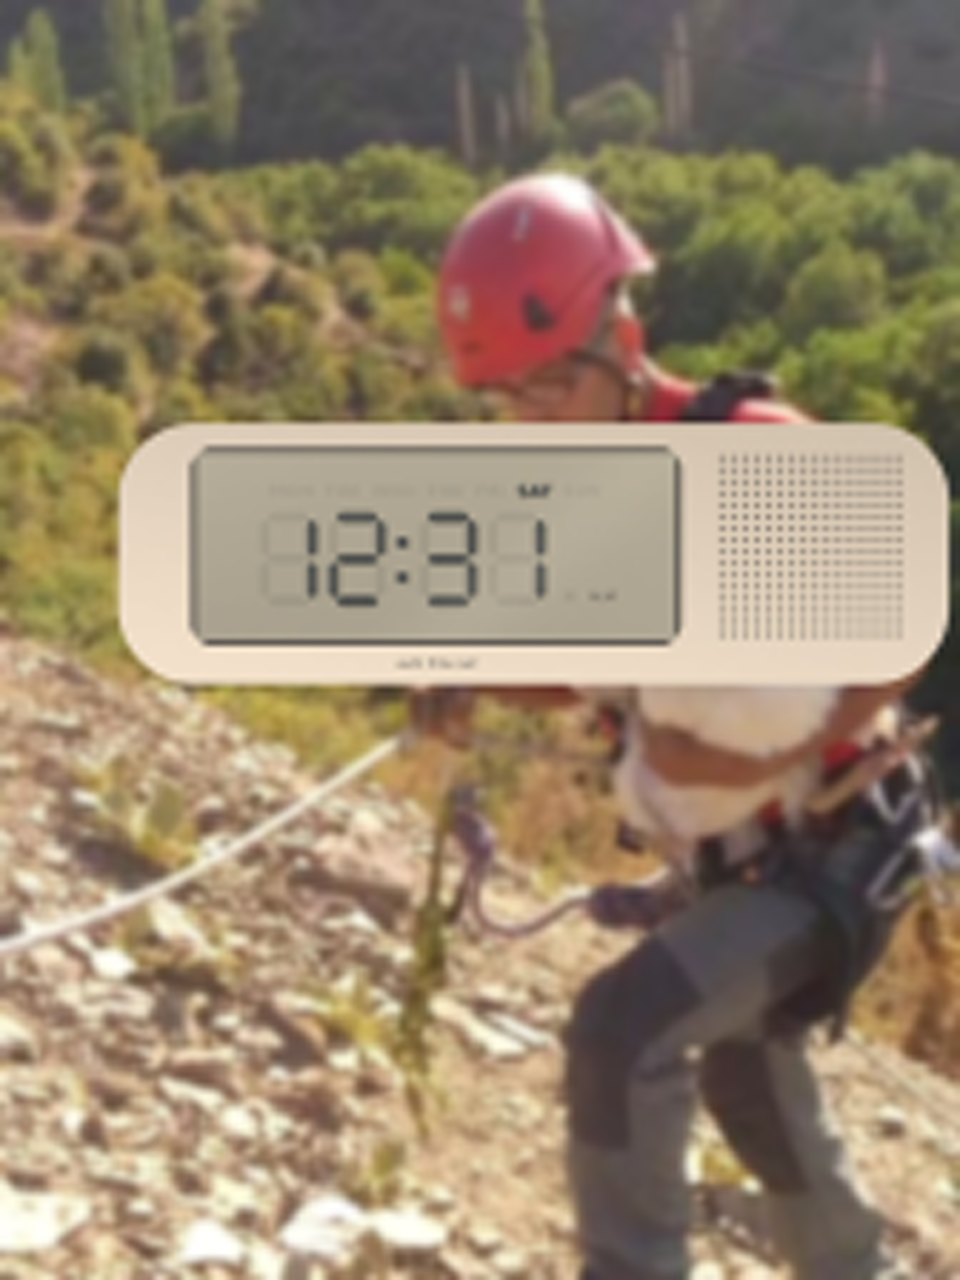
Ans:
12.31
